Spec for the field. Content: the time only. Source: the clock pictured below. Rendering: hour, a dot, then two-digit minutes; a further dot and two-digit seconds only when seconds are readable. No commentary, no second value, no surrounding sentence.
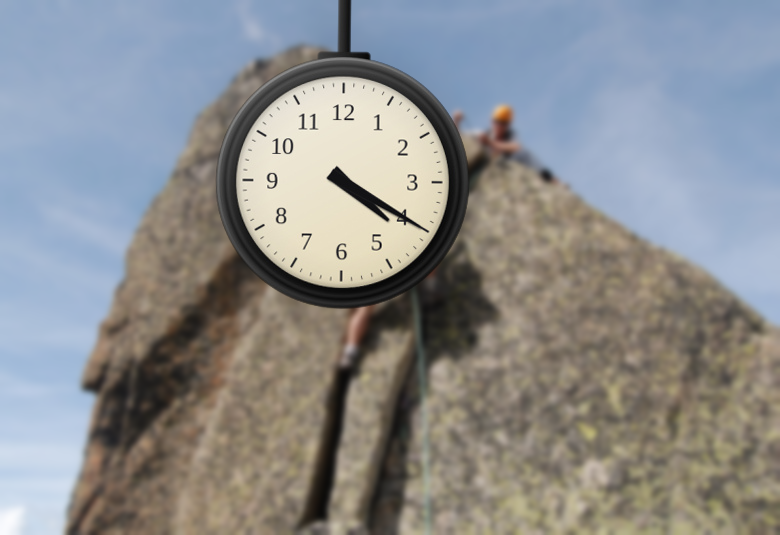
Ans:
4.20
